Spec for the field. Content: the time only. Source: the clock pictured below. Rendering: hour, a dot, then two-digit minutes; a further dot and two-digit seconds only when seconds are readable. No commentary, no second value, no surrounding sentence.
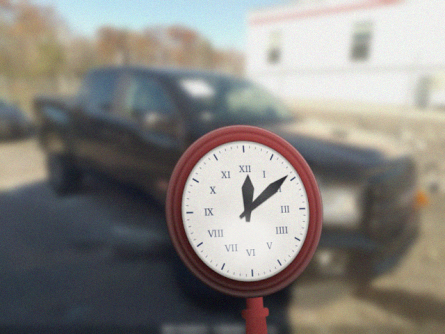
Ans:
12.09
